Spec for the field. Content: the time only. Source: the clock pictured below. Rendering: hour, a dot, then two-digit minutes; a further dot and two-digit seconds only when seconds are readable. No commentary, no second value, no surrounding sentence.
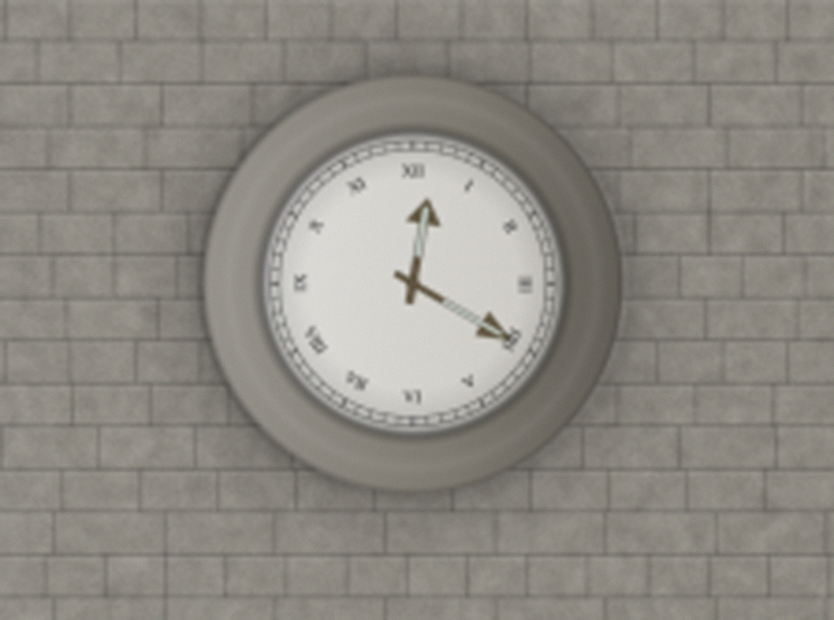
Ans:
12.20
